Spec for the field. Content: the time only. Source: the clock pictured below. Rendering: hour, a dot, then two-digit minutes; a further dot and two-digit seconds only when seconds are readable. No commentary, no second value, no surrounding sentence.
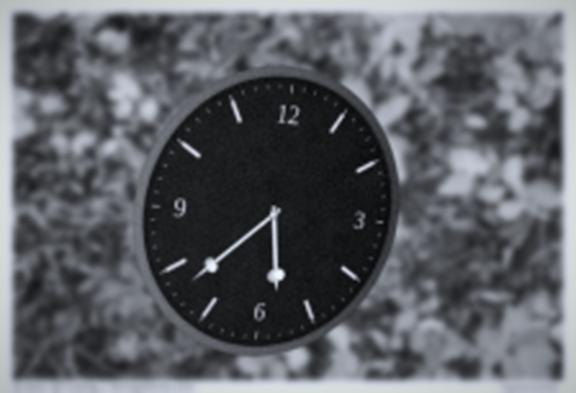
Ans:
5.38
